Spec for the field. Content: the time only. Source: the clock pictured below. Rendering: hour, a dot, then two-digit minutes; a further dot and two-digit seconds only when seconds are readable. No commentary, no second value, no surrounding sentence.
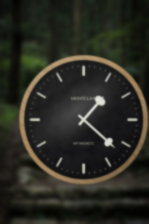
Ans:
1.22
